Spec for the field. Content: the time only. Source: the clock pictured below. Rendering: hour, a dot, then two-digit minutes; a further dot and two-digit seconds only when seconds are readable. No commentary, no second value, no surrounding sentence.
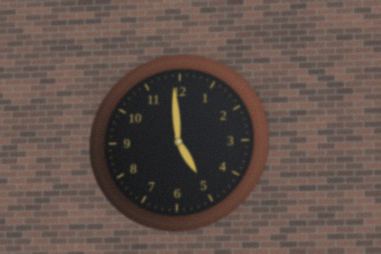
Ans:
4.59
